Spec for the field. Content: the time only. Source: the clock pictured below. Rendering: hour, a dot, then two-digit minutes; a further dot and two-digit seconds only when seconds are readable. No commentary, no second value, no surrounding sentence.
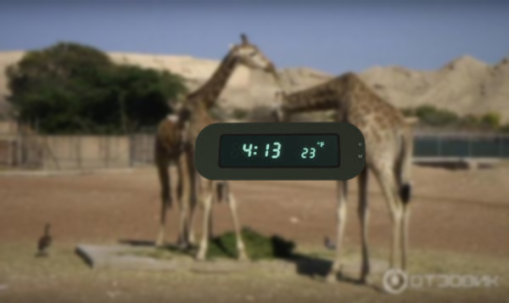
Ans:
4.13
